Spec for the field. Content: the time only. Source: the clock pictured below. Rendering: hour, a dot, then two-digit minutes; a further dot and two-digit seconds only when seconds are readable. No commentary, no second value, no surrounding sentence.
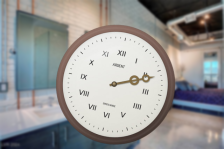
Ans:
2.11
